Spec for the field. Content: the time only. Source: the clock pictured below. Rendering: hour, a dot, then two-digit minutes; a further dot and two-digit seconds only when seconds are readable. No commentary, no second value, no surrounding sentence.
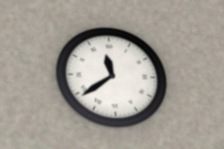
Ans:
11.39
